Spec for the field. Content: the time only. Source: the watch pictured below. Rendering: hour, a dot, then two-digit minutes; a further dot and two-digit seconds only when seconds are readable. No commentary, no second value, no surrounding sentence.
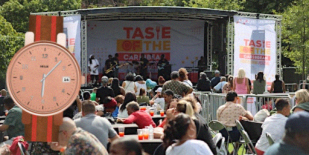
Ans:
6.07
